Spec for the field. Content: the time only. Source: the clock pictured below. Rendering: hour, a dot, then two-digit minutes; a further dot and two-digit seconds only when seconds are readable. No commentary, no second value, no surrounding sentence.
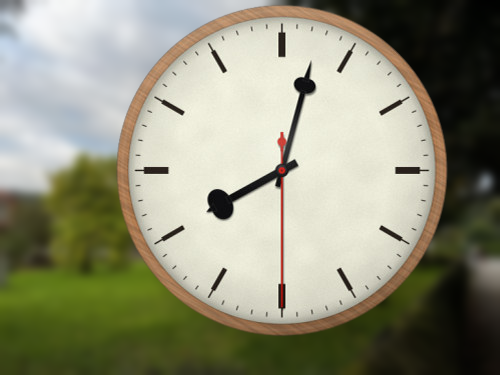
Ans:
8.02.30
